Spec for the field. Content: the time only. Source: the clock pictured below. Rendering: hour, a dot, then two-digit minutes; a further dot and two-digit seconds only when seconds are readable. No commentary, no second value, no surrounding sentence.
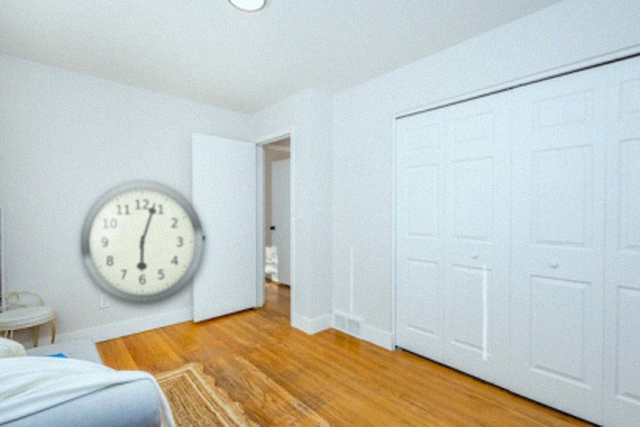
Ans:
6.03
